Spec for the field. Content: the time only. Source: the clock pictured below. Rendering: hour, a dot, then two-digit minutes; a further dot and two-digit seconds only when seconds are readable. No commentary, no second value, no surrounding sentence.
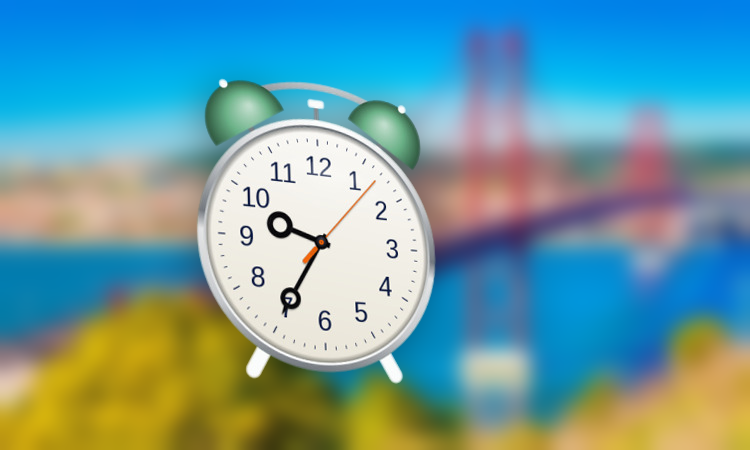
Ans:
9.35.07
